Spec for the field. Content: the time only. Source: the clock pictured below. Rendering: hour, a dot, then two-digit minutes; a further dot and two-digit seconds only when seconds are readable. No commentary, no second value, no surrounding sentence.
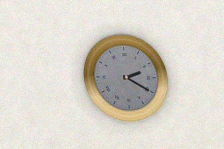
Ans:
2.20
